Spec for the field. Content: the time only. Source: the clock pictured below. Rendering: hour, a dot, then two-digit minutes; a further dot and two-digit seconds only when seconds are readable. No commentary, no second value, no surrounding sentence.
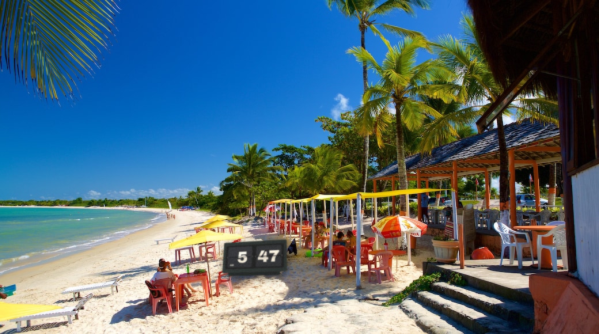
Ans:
5.47
